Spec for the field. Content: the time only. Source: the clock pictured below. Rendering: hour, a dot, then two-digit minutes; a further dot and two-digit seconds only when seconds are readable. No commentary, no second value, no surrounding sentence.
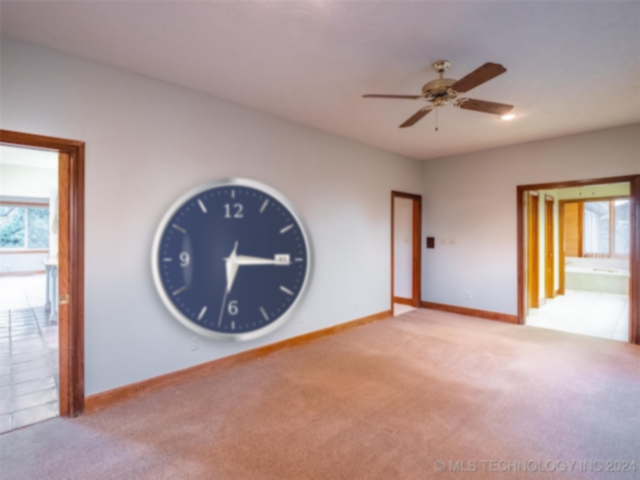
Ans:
6.15.32
